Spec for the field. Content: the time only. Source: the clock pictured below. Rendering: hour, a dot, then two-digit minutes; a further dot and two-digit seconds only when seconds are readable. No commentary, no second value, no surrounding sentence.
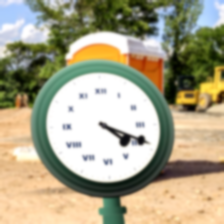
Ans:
4.19
